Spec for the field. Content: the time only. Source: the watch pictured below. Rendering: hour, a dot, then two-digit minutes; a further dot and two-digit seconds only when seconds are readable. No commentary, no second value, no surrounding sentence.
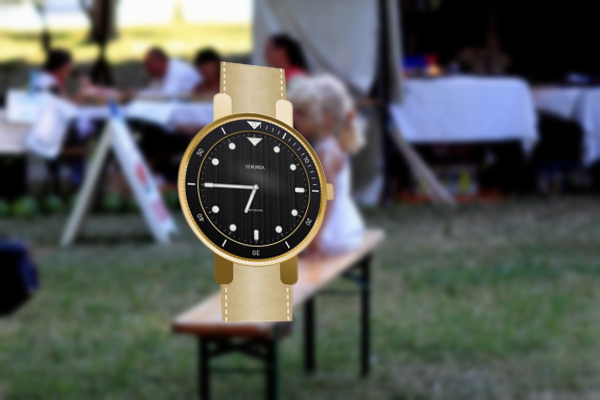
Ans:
6.45
